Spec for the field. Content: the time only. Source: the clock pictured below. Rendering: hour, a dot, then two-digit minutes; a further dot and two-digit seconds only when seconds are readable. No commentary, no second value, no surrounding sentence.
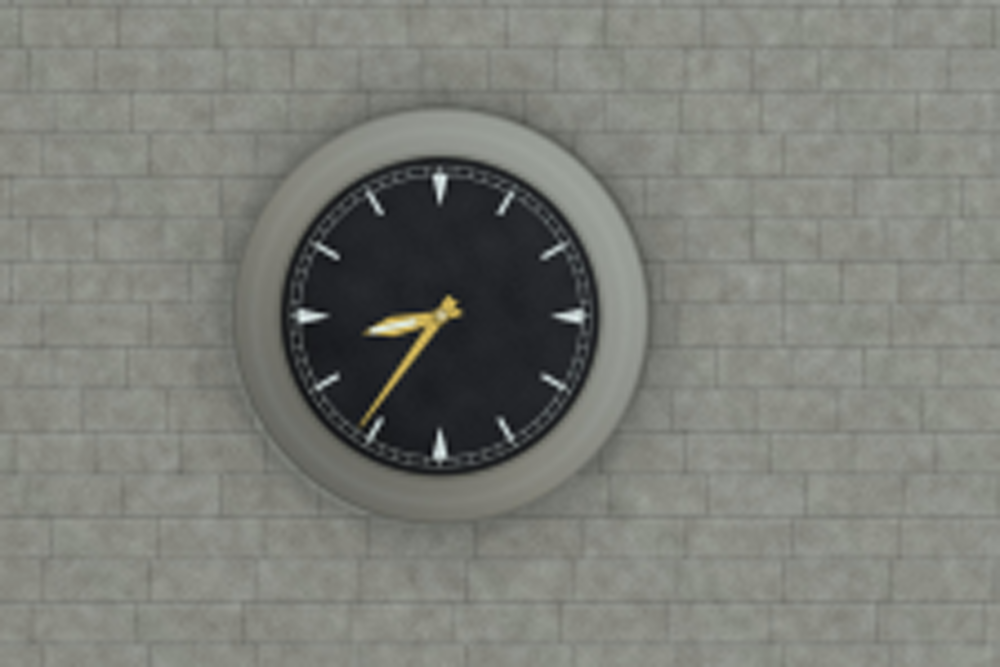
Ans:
8.36
